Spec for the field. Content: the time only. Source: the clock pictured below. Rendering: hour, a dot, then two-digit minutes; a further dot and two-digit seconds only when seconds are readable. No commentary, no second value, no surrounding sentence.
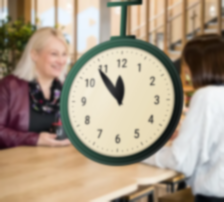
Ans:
11.54
